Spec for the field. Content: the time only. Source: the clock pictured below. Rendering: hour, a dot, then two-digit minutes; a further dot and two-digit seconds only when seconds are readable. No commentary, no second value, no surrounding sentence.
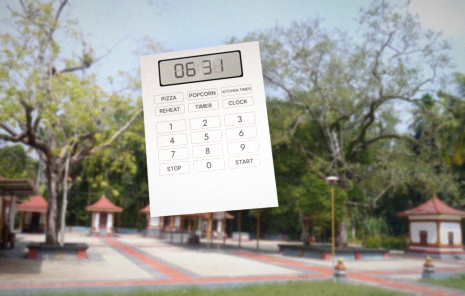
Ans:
6.31
